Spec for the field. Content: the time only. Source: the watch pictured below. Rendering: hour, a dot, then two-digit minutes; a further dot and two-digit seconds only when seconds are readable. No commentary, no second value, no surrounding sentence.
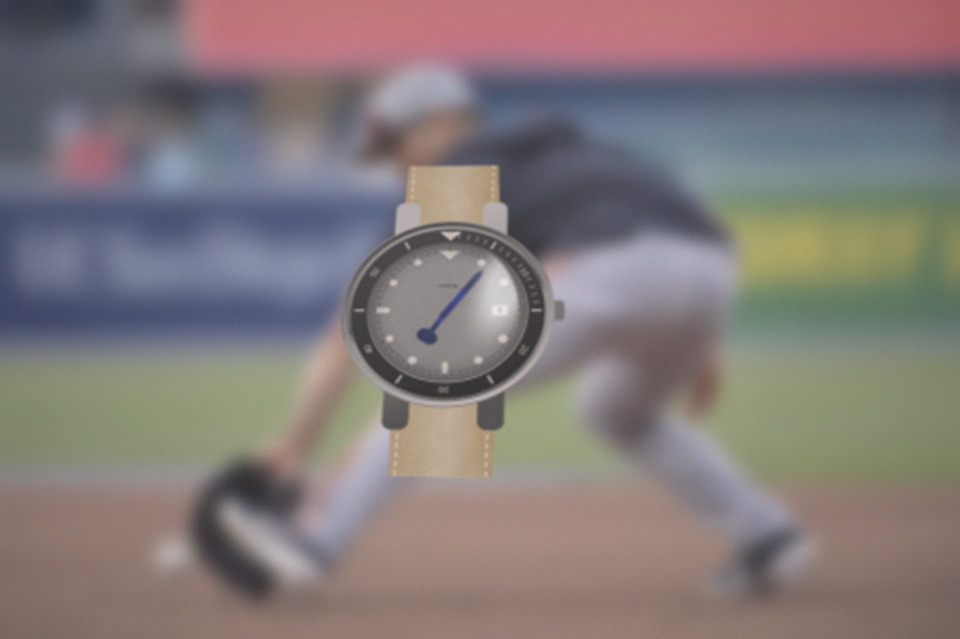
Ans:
7.06
